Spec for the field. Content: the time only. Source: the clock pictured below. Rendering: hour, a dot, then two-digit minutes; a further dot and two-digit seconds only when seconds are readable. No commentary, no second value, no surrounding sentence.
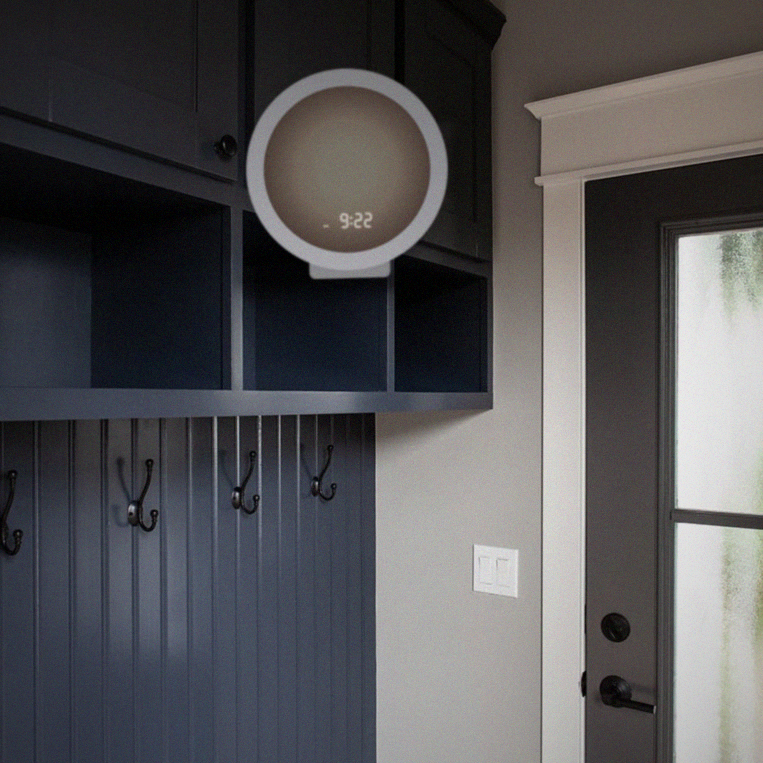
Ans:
9.22
